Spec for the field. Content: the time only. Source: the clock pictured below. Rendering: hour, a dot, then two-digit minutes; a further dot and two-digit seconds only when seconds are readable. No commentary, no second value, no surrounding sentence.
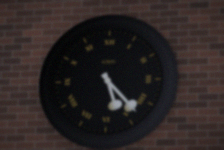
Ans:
5.23
